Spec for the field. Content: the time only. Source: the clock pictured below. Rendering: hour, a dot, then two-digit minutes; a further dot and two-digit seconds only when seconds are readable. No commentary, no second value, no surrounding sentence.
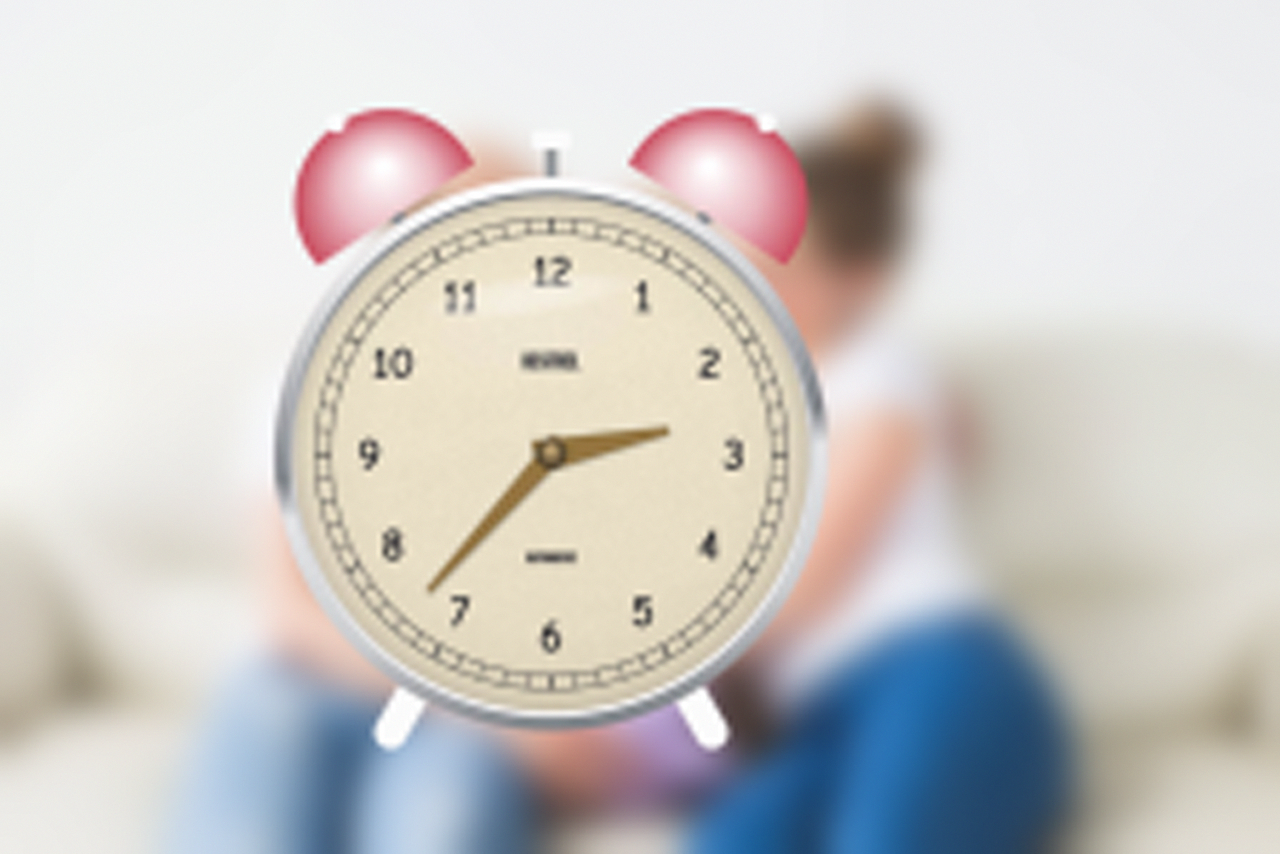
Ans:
2.37
